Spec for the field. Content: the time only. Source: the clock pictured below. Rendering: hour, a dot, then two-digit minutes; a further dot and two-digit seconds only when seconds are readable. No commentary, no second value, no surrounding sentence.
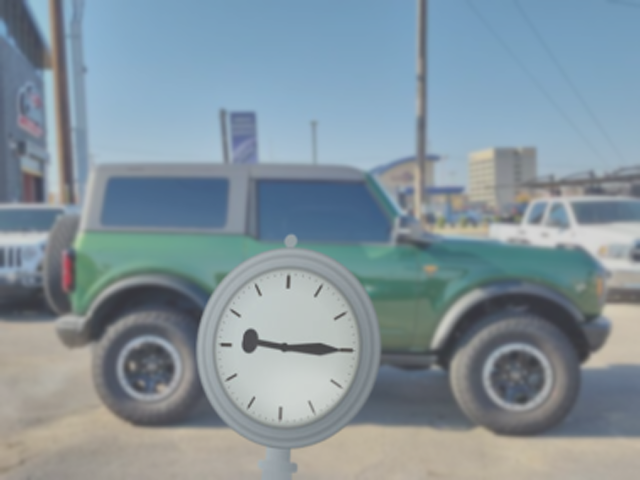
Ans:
9.15
